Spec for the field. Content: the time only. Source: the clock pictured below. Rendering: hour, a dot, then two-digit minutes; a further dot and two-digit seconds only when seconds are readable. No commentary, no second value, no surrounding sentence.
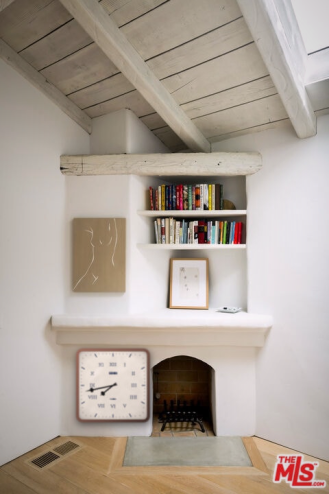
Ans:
7.43
